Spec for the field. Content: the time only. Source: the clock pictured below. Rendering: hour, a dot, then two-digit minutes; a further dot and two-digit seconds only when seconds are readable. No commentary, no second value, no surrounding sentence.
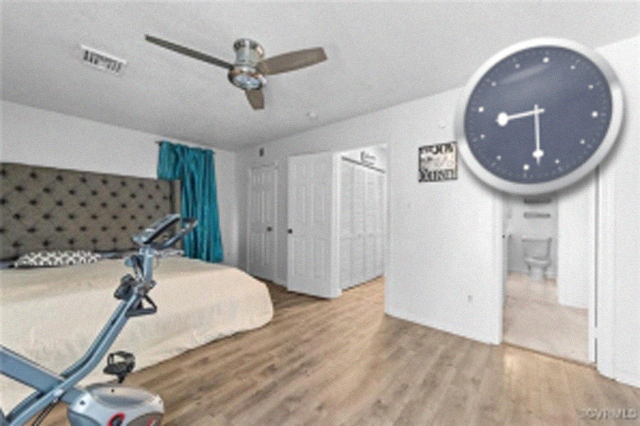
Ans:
8.28
